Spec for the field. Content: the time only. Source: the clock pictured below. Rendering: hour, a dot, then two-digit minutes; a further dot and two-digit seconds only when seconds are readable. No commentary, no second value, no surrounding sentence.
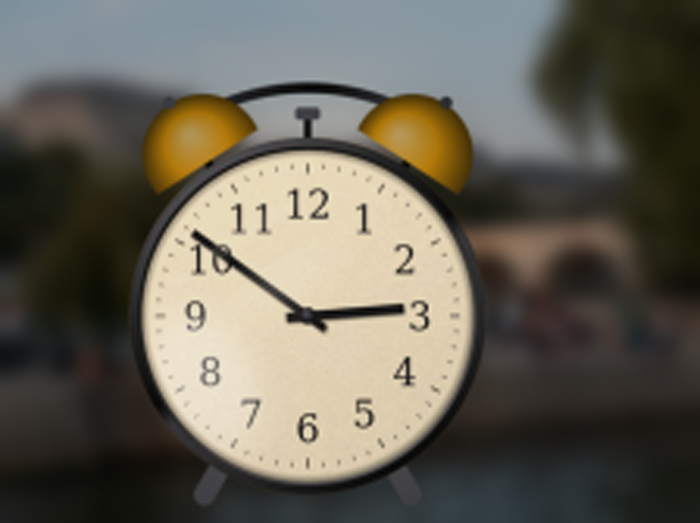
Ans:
2.51
